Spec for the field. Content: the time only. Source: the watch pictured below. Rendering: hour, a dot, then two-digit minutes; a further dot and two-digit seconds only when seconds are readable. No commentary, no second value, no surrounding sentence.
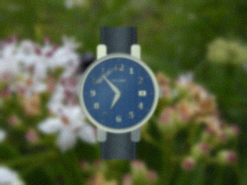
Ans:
6.53
